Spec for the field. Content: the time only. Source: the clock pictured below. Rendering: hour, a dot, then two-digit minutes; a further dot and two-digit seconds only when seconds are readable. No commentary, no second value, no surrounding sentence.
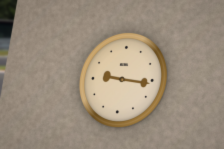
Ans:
9.16
